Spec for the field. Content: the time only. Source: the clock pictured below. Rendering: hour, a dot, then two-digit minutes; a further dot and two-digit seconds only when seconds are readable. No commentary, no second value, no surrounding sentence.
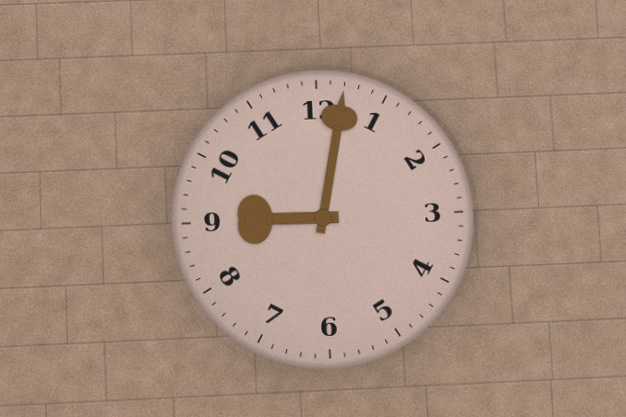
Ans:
9.02
